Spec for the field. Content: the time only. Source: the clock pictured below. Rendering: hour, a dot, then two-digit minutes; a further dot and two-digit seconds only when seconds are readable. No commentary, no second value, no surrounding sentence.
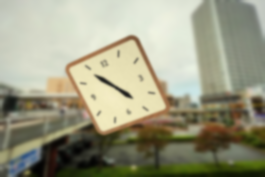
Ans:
4.54
